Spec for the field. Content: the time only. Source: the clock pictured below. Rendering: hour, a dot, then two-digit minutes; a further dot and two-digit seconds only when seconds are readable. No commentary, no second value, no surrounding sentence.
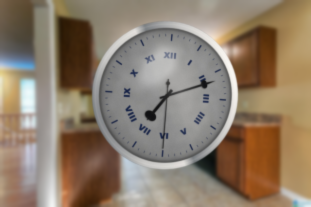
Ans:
7.11.30
